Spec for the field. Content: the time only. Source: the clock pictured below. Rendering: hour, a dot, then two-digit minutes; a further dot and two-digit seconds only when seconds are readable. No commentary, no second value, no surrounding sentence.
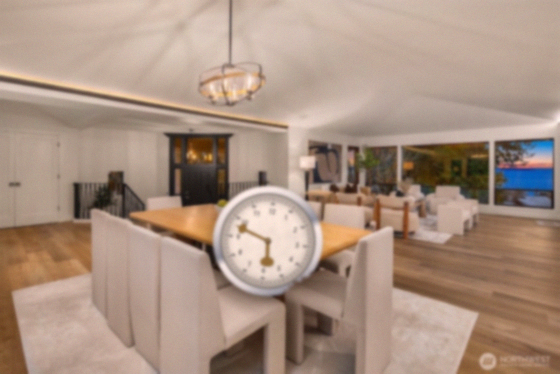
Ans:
5.48
